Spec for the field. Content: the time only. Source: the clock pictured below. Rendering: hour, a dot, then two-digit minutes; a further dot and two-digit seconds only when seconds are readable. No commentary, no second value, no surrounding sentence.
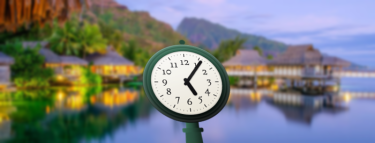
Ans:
5.06
